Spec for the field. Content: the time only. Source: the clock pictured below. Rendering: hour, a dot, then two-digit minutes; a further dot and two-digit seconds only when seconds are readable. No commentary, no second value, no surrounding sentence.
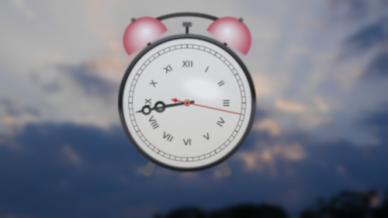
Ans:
8.43.17
